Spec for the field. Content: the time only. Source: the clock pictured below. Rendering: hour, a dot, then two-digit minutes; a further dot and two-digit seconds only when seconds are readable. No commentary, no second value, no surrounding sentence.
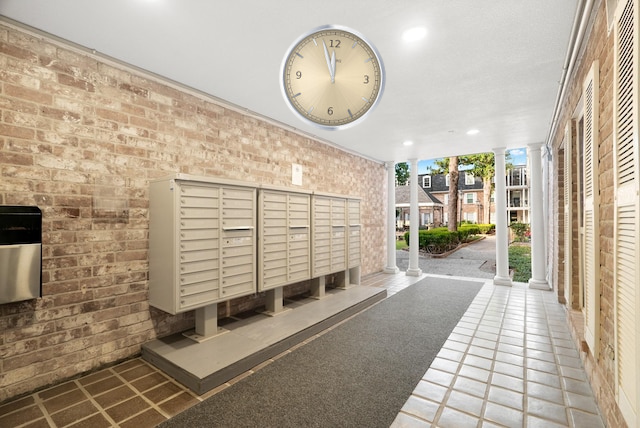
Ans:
11.57
